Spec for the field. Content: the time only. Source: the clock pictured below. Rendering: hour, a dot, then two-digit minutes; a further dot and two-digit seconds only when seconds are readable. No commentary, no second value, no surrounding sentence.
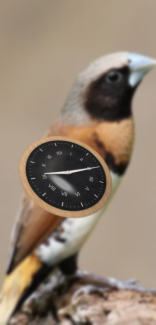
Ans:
9.15
